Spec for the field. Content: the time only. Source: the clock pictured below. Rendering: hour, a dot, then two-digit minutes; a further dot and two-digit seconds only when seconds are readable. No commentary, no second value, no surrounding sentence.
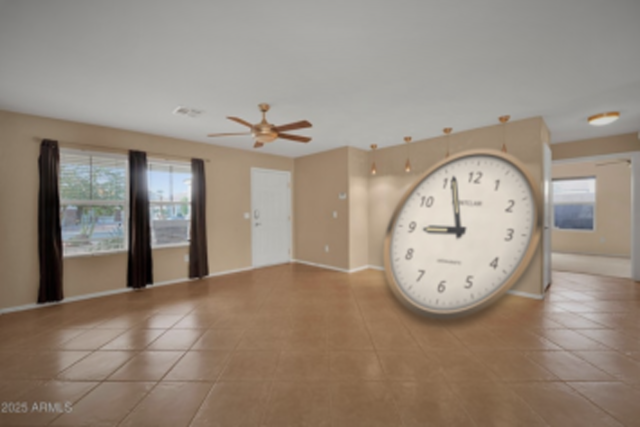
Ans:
8.56
